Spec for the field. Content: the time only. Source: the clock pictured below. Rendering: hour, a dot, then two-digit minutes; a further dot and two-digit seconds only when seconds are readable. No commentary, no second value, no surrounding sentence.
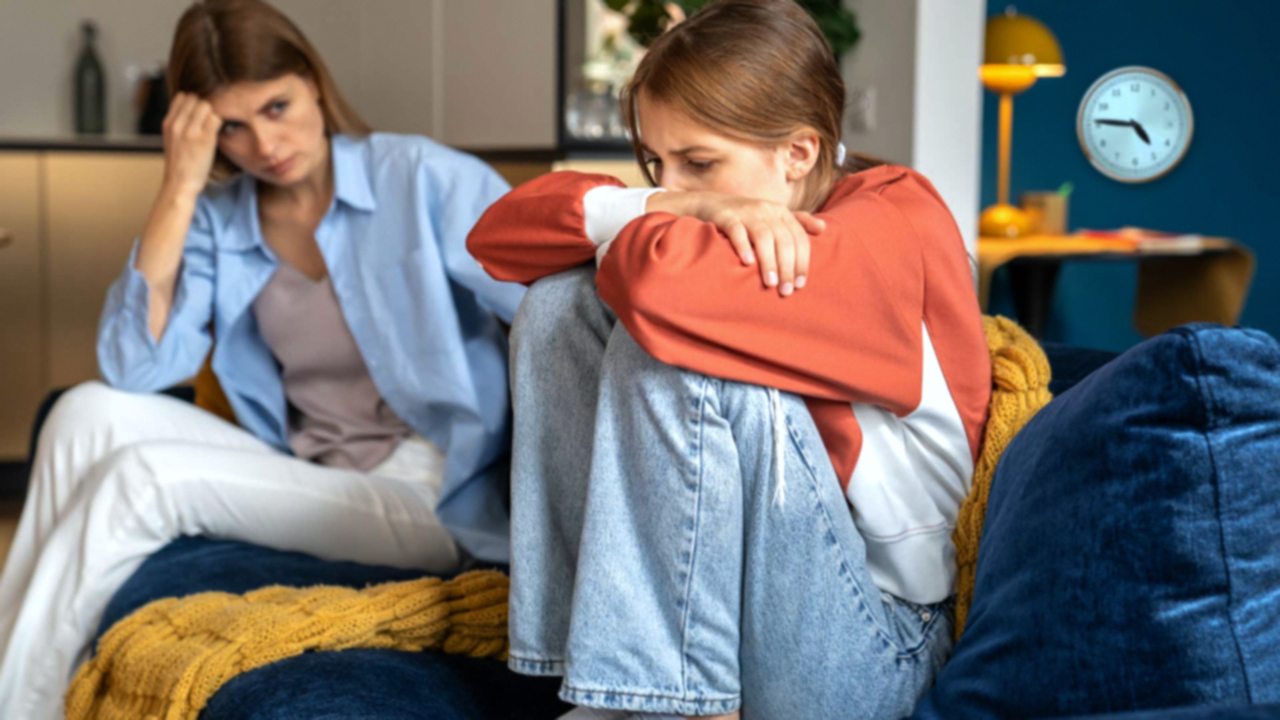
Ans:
4.46
